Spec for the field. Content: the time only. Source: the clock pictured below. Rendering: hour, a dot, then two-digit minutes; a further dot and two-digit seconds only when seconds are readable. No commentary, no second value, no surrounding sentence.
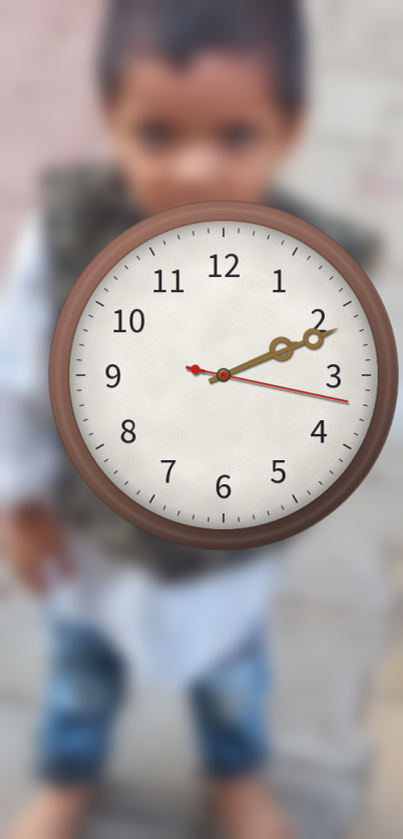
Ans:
2.11.17
